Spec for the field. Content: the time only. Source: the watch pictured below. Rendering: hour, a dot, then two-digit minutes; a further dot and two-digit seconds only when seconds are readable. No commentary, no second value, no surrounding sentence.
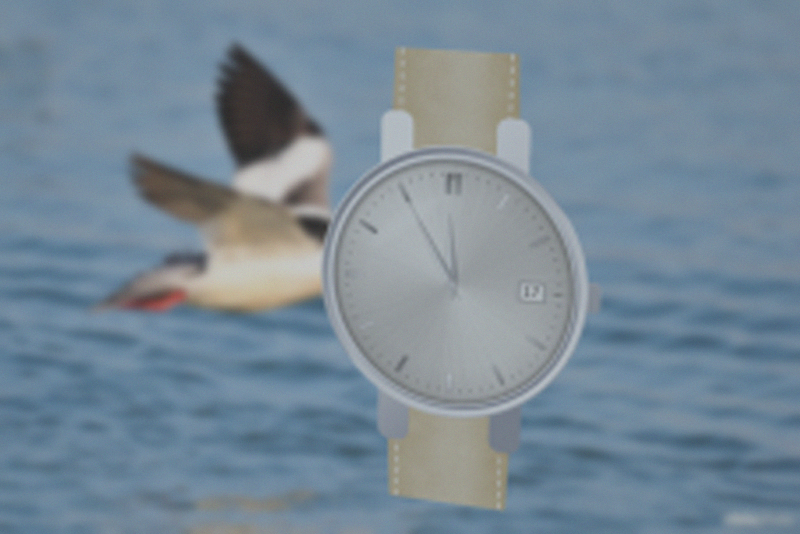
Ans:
11.55
